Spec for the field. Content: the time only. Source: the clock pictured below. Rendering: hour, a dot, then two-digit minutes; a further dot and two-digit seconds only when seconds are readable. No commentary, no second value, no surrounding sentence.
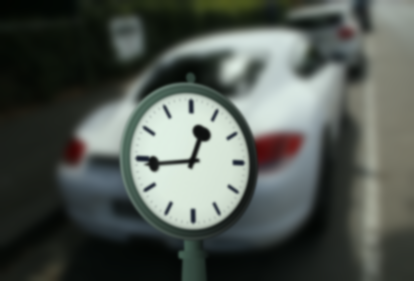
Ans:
12.44
